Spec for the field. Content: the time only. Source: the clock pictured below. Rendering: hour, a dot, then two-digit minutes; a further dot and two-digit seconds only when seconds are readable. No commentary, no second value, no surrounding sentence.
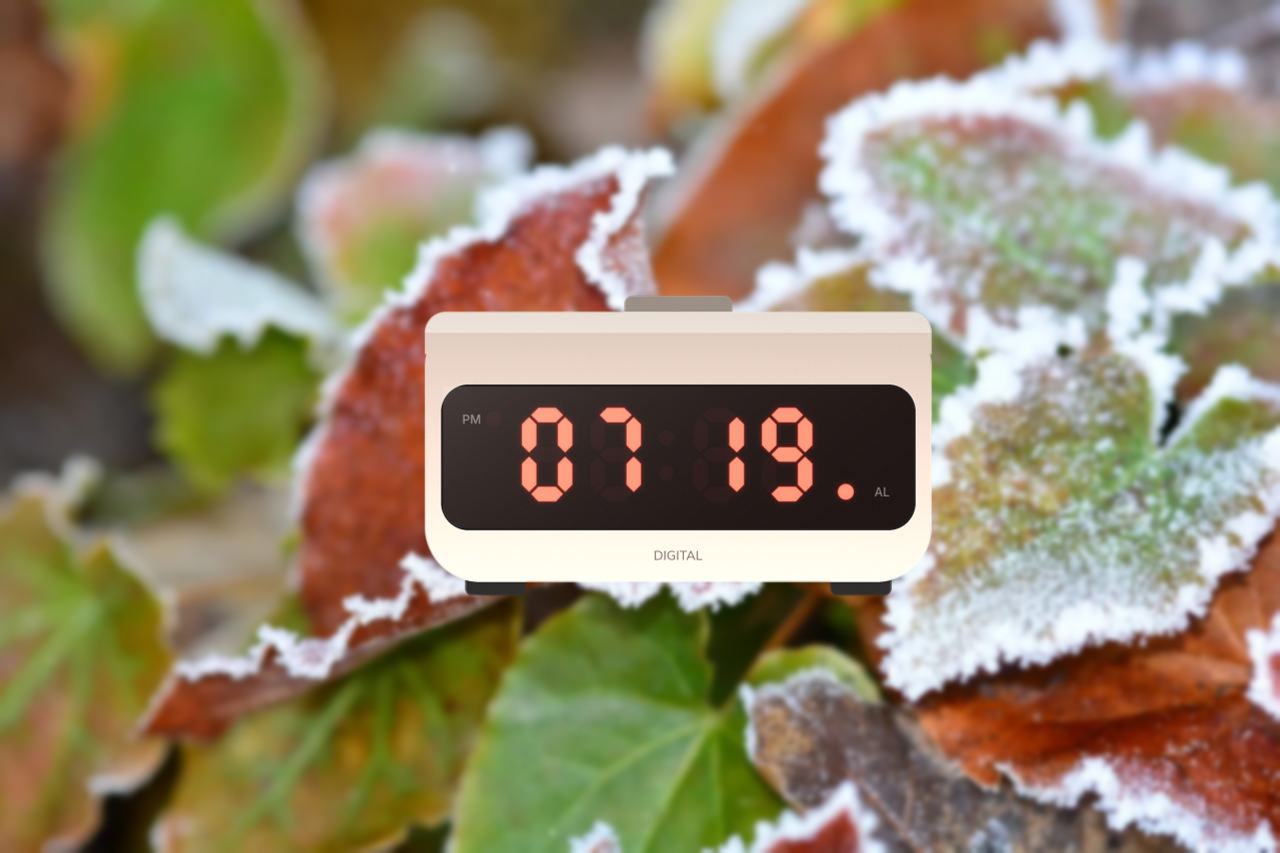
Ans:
7.19
